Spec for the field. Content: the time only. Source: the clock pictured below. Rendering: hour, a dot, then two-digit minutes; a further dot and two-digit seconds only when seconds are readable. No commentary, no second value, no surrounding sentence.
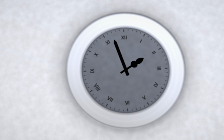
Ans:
1.57
